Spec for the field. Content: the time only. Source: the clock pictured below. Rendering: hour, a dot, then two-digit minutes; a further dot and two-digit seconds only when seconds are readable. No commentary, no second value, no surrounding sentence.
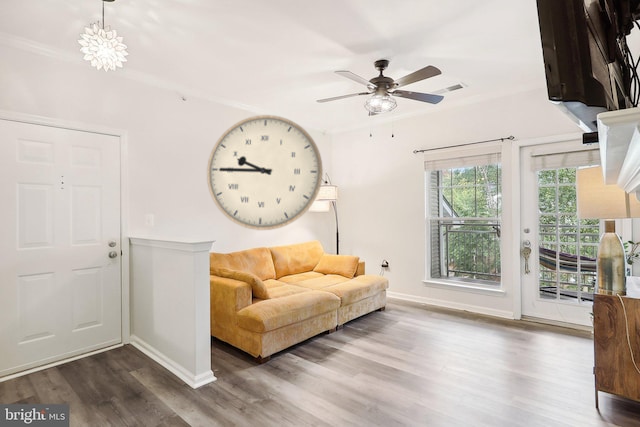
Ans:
9.45
